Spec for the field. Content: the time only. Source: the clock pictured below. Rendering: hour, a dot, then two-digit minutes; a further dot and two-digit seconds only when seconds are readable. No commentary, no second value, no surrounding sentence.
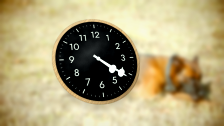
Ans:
4.21
